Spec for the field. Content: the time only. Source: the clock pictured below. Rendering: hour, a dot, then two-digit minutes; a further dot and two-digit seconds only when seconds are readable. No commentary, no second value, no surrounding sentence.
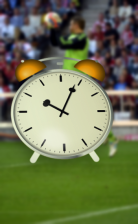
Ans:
10.04
